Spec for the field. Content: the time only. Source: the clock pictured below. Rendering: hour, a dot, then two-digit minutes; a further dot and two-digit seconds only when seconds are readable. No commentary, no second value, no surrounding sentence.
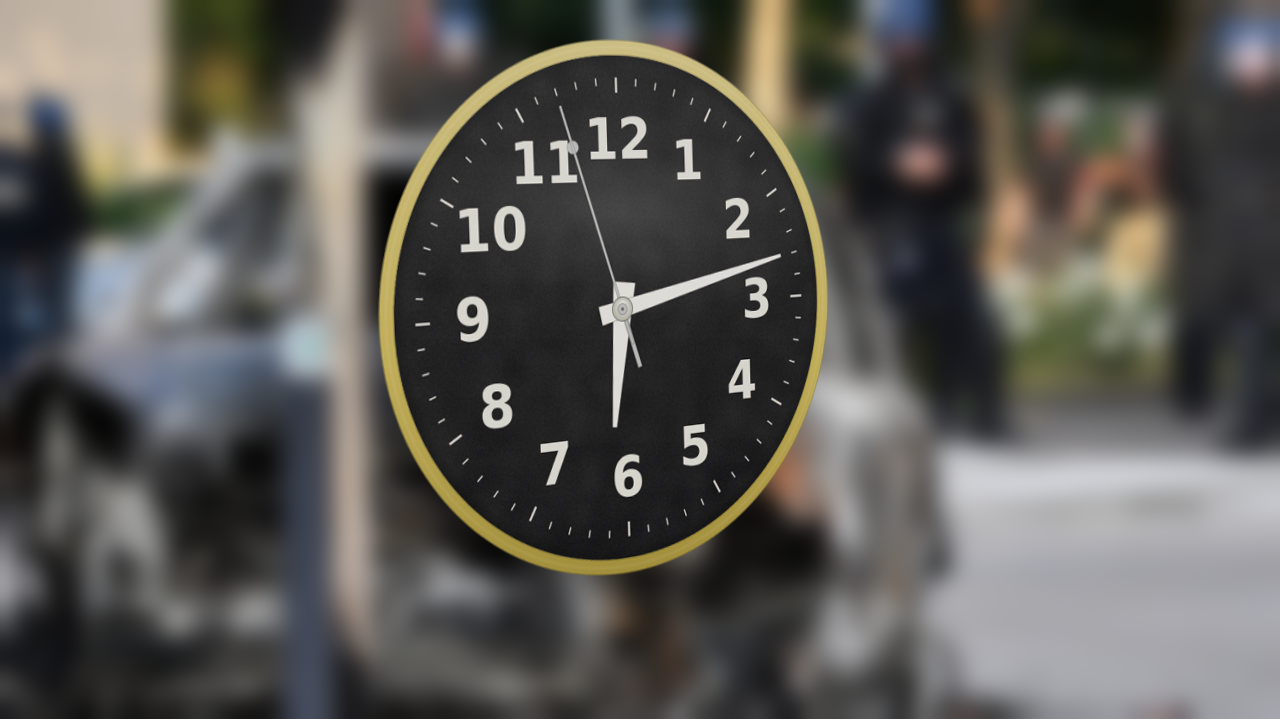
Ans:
6.12.57
